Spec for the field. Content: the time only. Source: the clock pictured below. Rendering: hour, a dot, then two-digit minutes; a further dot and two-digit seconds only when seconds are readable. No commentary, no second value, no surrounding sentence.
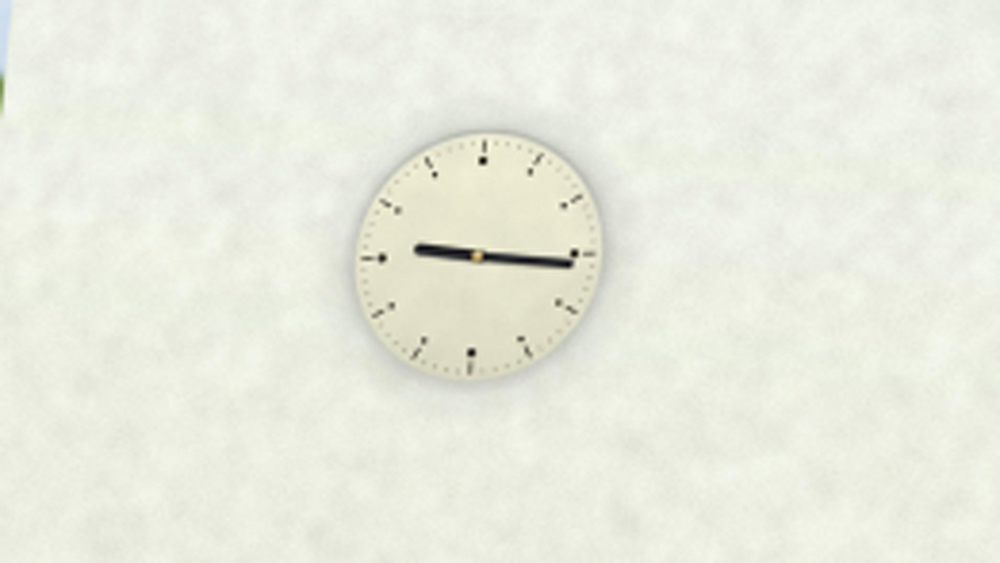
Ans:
9.16
